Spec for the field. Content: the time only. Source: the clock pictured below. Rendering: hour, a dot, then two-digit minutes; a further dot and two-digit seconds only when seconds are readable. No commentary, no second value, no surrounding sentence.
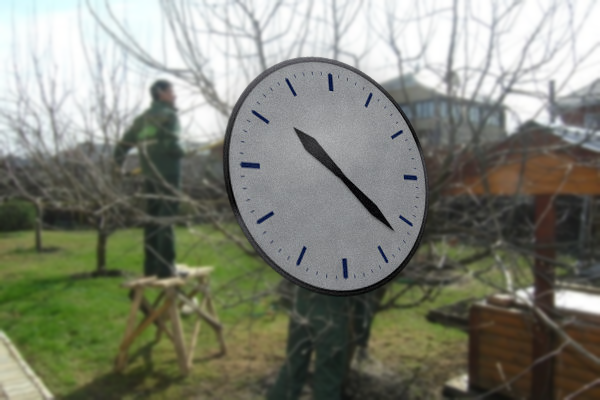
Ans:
10.22
